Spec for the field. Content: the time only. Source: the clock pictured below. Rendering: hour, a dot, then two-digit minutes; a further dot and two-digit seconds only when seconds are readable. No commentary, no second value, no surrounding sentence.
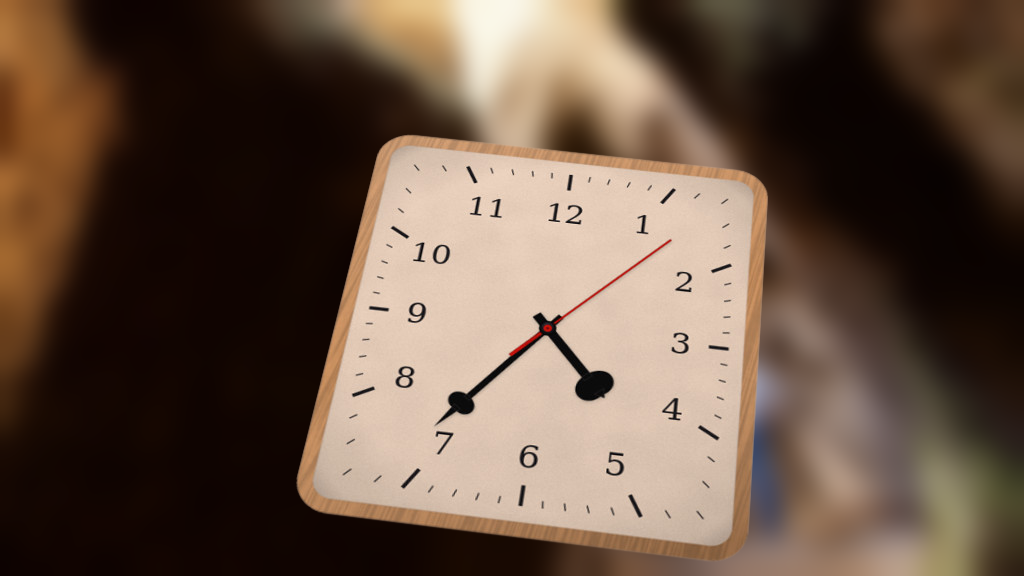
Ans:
4.36.07
